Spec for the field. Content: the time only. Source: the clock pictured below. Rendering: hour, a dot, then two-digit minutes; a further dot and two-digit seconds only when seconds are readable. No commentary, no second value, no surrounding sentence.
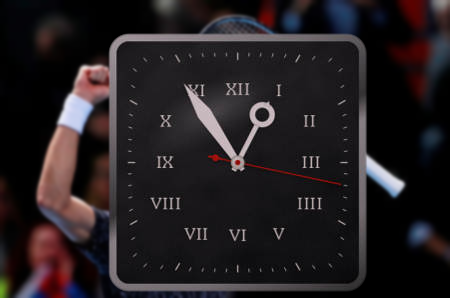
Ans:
12.54.17
